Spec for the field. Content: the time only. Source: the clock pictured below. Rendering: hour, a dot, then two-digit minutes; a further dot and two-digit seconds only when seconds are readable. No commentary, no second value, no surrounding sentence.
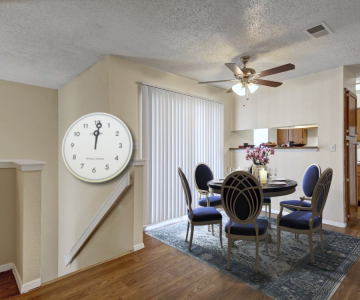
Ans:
12.01
